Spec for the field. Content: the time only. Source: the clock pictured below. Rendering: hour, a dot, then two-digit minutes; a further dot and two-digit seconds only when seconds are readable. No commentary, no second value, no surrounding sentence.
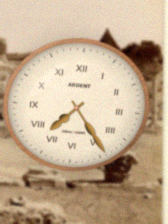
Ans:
7.24
